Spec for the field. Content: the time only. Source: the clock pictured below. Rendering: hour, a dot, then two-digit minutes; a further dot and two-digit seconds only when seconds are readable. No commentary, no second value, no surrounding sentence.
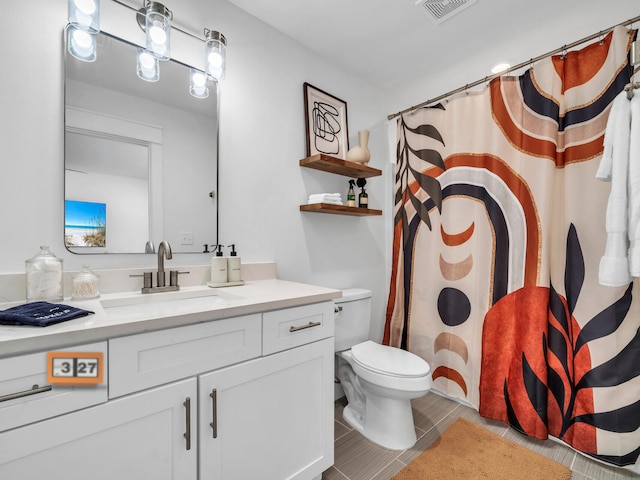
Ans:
3.27
